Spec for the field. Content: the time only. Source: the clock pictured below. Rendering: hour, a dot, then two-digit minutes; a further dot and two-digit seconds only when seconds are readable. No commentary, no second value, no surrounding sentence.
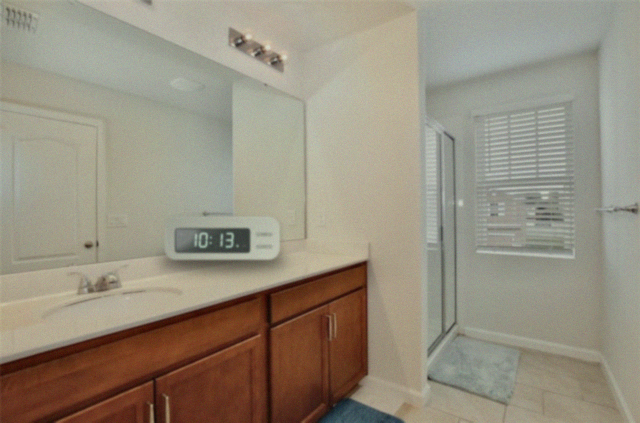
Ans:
10.13
